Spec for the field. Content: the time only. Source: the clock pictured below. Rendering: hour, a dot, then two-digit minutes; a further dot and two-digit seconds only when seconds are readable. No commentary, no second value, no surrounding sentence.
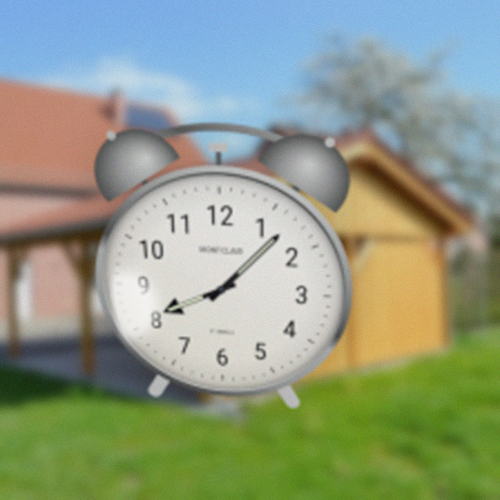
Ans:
8.07
